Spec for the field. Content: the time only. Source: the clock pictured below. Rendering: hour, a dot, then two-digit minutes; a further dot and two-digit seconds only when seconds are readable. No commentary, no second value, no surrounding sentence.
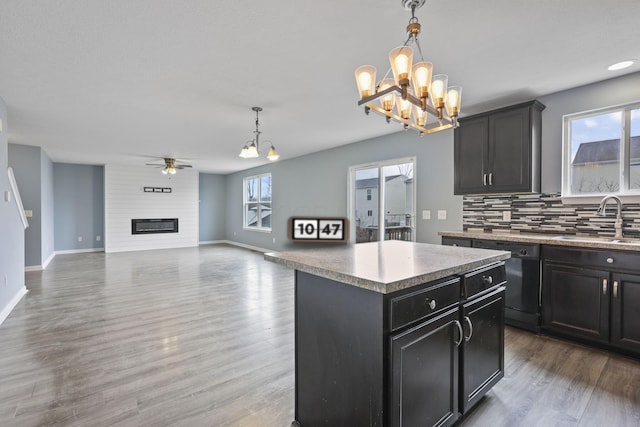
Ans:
10.47
